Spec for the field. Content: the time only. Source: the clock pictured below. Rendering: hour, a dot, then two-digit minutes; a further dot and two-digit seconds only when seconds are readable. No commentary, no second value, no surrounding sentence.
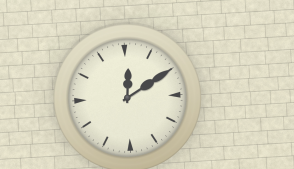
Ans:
12.10
